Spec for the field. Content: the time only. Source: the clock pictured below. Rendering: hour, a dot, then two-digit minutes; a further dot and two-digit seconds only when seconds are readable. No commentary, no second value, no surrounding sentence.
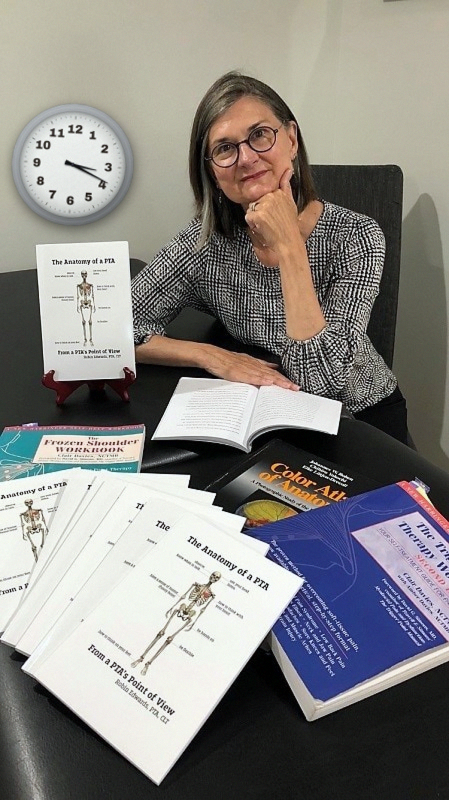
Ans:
3.19
